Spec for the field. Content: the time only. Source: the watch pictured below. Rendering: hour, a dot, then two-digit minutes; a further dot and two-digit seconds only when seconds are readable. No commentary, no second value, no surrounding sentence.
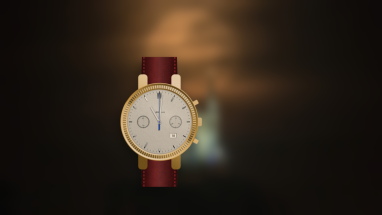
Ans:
11.01
